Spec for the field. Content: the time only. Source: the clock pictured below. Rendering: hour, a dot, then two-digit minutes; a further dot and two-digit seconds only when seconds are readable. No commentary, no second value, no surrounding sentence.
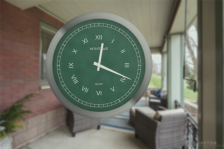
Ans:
12.19
